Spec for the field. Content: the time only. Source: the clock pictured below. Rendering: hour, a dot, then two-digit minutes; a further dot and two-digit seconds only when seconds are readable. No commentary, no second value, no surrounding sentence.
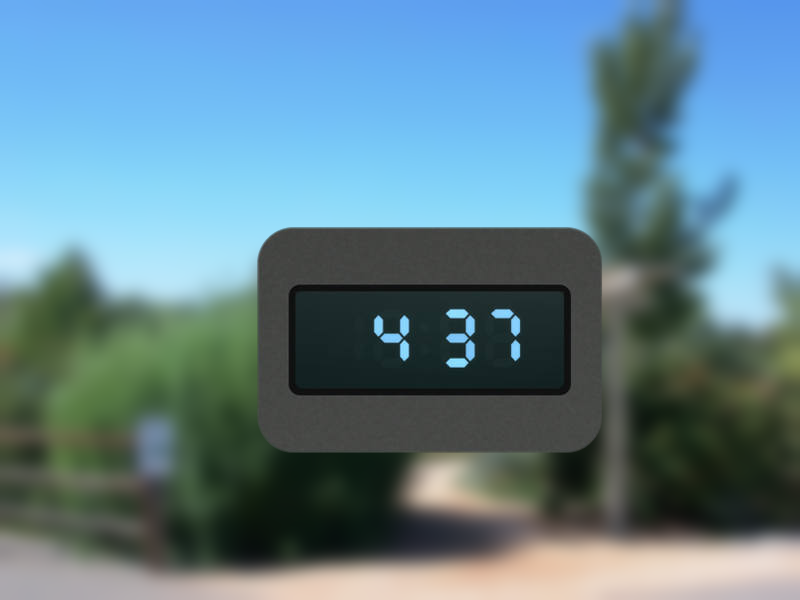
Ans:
4.37
